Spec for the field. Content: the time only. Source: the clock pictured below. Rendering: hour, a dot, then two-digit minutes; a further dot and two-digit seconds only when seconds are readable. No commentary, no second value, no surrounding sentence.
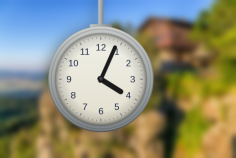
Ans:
4.04
